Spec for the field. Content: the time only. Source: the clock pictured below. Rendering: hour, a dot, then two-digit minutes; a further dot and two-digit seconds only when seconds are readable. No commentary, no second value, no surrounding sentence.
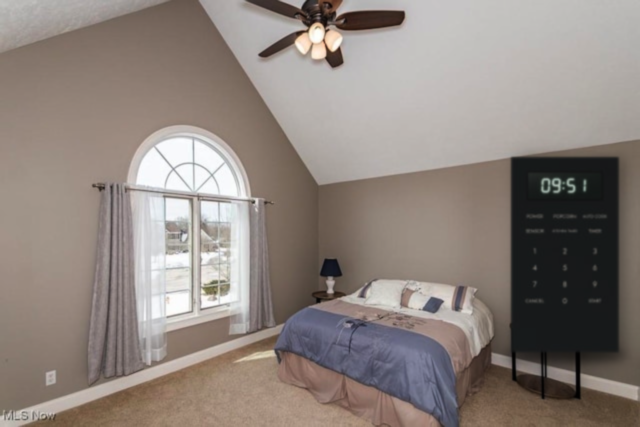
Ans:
9.51
